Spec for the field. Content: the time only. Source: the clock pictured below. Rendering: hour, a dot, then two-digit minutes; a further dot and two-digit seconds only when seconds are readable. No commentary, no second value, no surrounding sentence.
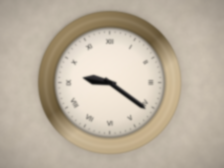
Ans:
9.21
